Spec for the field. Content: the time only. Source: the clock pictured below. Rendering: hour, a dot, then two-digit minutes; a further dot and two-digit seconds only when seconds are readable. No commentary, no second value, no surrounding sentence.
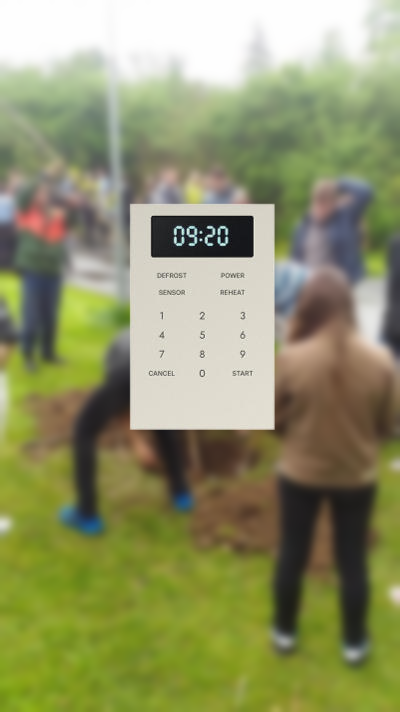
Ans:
9.20
